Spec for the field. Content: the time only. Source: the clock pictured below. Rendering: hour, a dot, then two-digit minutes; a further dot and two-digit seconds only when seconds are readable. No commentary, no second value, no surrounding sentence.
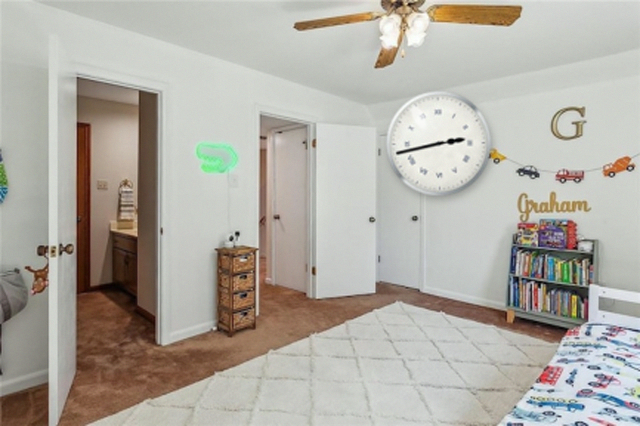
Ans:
2.43
